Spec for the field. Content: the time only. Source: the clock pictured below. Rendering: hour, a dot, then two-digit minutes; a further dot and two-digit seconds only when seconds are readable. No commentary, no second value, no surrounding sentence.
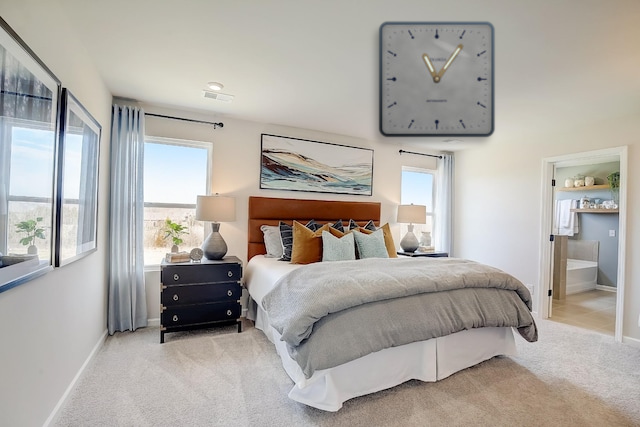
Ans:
11.06
